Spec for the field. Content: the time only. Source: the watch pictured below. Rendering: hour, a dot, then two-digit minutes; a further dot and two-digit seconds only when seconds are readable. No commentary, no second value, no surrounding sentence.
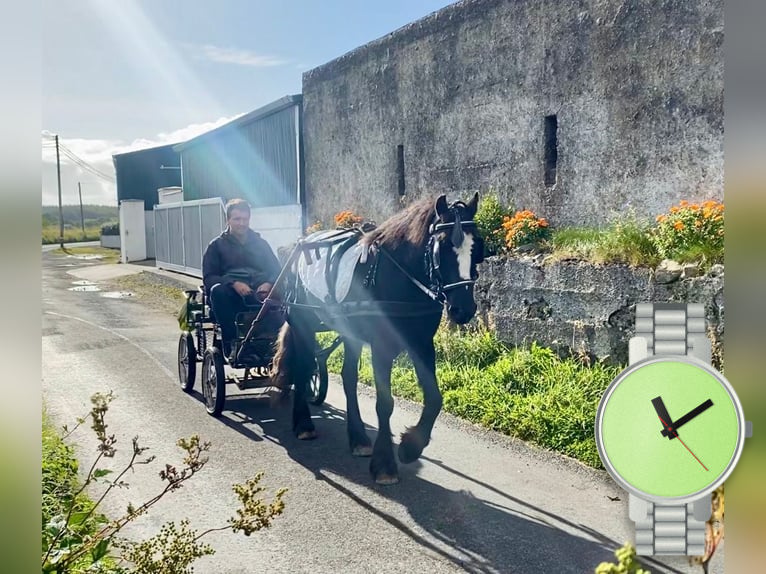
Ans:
11.09.23
